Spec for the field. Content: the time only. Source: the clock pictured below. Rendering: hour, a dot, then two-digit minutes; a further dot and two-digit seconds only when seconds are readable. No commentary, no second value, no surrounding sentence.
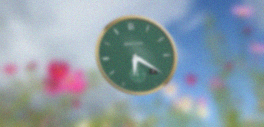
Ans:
6.21
